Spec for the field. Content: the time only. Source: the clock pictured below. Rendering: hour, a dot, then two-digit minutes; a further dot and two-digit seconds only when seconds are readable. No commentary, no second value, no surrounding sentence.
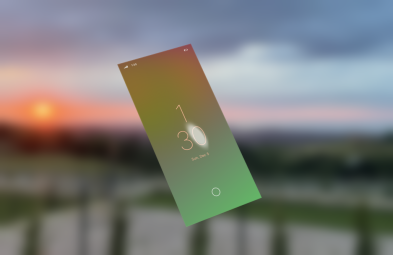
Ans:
1.30
